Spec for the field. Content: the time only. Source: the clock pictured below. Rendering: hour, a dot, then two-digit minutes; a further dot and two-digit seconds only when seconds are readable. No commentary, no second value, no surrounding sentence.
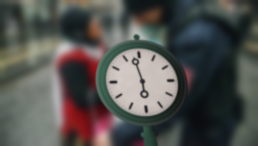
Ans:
5.58
